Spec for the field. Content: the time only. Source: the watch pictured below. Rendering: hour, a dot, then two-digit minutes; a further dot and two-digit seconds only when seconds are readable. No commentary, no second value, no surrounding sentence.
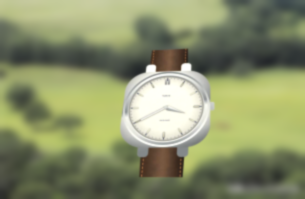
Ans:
3.40
